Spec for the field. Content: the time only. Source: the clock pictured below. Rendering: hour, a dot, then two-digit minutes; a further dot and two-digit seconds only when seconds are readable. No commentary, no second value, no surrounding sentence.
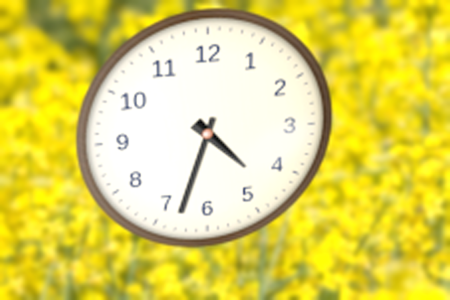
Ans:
4.33
